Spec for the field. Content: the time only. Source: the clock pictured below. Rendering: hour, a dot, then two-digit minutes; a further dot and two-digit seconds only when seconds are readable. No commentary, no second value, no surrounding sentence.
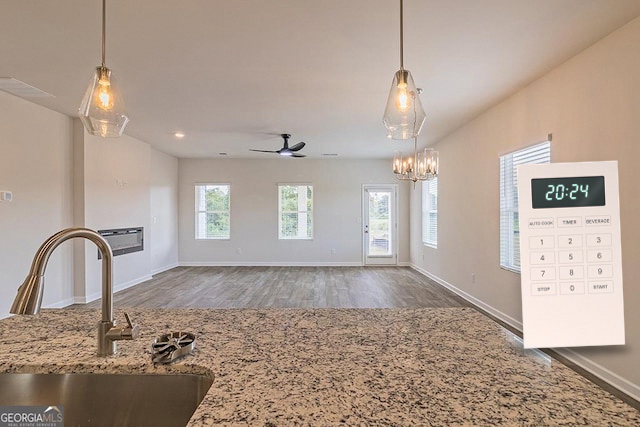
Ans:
20.24
